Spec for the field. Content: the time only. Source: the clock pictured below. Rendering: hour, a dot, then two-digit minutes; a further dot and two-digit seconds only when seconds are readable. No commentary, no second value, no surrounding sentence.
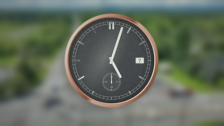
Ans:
5.03
